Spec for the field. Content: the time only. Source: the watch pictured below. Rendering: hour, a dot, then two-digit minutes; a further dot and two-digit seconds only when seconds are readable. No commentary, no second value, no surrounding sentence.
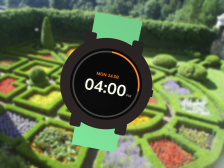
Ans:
4.00
